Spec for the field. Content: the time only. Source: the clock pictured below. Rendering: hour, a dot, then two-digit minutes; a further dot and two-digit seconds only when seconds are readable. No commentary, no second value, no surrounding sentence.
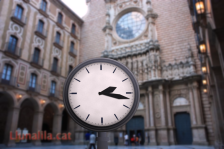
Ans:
2.17
